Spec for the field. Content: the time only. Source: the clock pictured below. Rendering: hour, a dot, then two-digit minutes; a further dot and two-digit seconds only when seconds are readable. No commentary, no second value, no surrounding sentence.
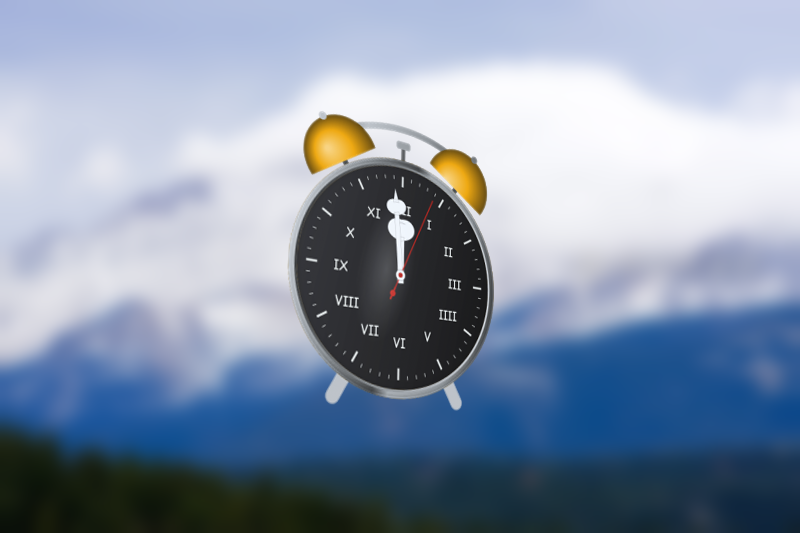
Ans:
11.59.04
